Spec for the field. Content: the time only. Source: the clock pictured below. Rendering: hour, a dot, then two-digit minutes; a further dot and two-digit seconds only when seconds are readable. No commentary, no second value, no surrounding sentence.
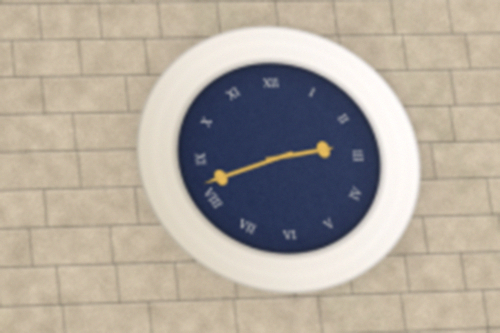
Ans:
2.42
